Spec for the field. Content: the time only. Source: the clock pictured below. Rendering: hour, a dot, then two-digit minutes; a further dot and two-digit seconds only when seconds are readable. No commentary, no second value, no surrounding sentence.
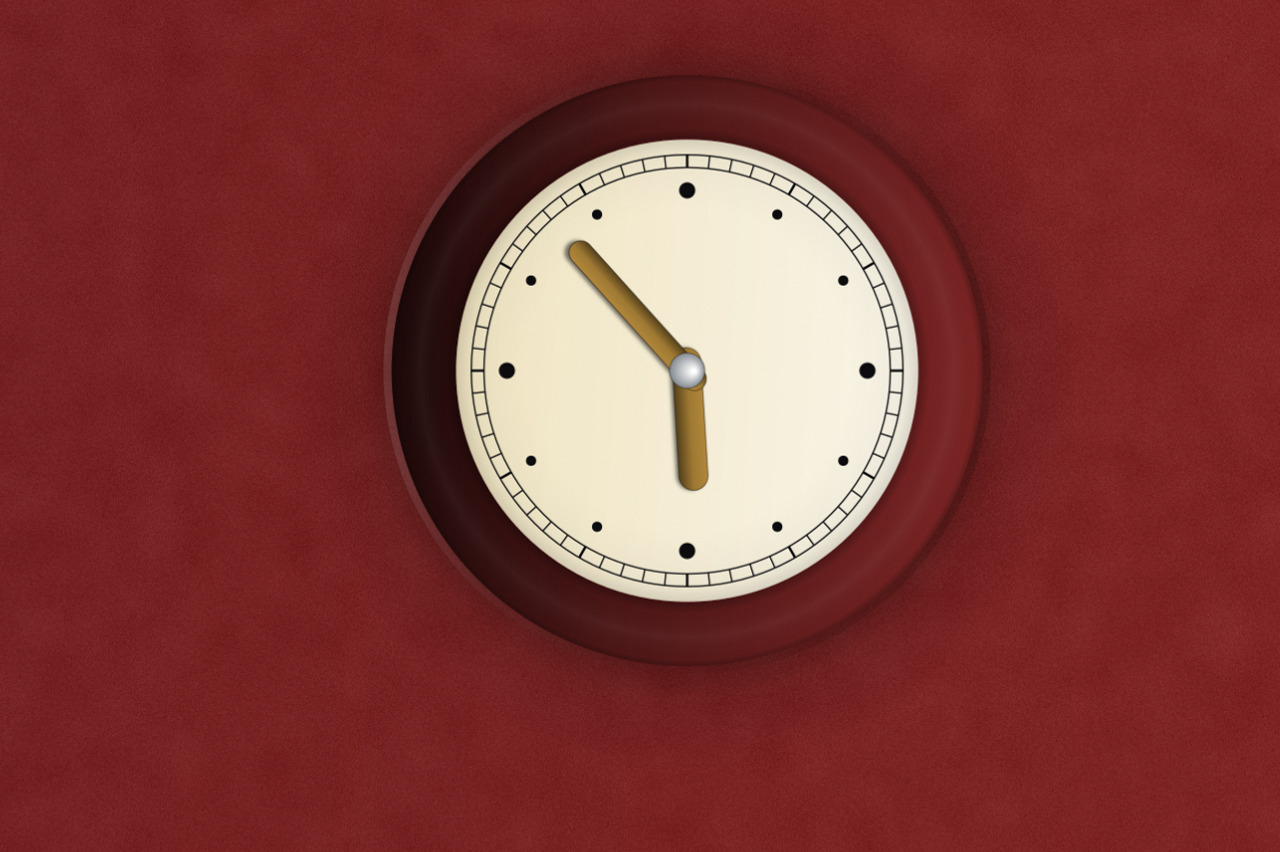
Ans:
5.53
